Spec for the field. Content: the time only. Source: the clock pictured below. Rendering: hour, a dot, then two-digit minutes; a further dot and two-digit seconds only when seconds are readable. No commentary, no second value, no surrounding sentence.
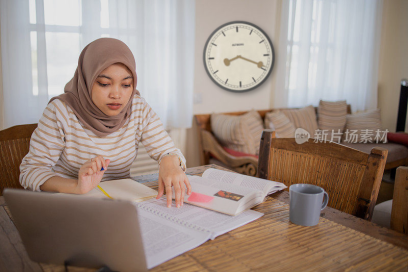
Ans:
8.19
